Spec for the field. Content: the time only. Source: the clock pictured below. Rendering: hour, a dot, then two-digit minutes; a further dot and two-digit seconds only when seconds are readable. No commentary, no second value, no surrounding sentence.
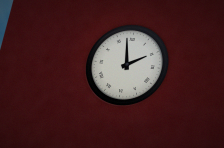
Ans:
1.58
